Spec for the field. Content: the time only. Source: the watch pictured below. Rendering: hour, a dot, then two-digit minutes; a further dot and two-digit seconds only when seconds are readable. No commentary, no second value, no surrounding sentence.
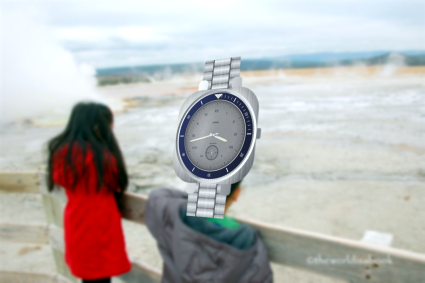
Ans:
3.43
